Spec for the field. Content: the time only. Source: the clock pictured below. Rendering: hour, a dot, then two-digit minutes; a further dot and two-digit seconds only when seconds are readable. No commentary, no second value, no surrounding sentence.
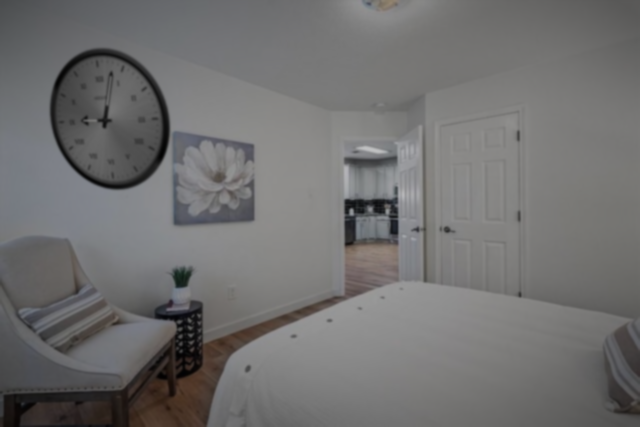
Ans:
9.03
